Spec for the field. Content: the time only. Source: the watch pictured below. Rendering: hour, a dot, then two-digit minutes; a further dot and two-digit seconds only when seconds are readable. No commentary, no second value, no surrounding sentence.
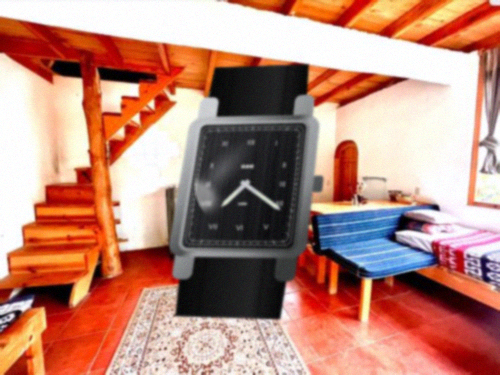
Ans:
7.21
